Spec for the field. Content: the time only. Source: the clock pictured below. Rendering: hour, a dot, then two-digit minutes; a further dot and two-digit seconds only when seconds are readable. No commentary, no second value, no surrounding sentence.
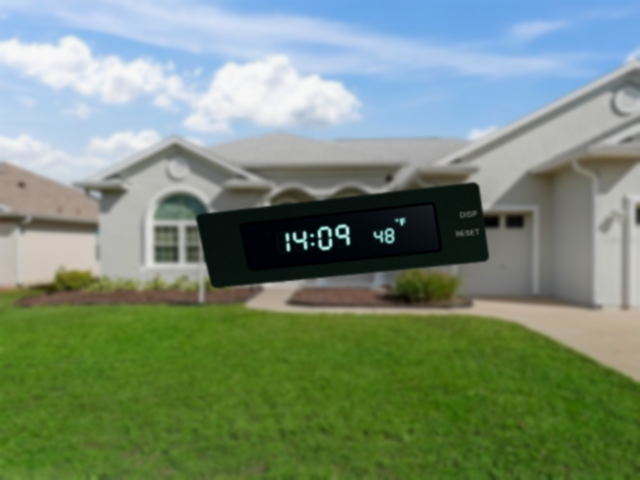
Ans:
14.09
